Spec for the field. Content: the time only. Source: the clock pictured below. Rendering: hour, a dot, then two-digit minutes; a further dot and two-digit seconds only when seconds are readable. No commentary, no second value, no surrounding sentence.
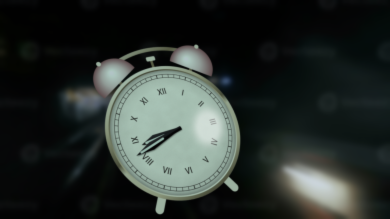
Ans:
8.42
